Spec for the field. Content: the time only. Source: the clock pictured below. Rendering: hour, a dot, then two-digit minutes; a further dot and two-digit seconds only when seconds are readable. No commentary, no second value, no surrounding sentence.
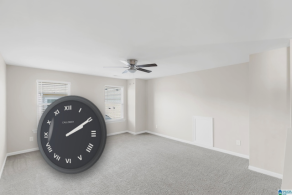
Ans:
2.10
